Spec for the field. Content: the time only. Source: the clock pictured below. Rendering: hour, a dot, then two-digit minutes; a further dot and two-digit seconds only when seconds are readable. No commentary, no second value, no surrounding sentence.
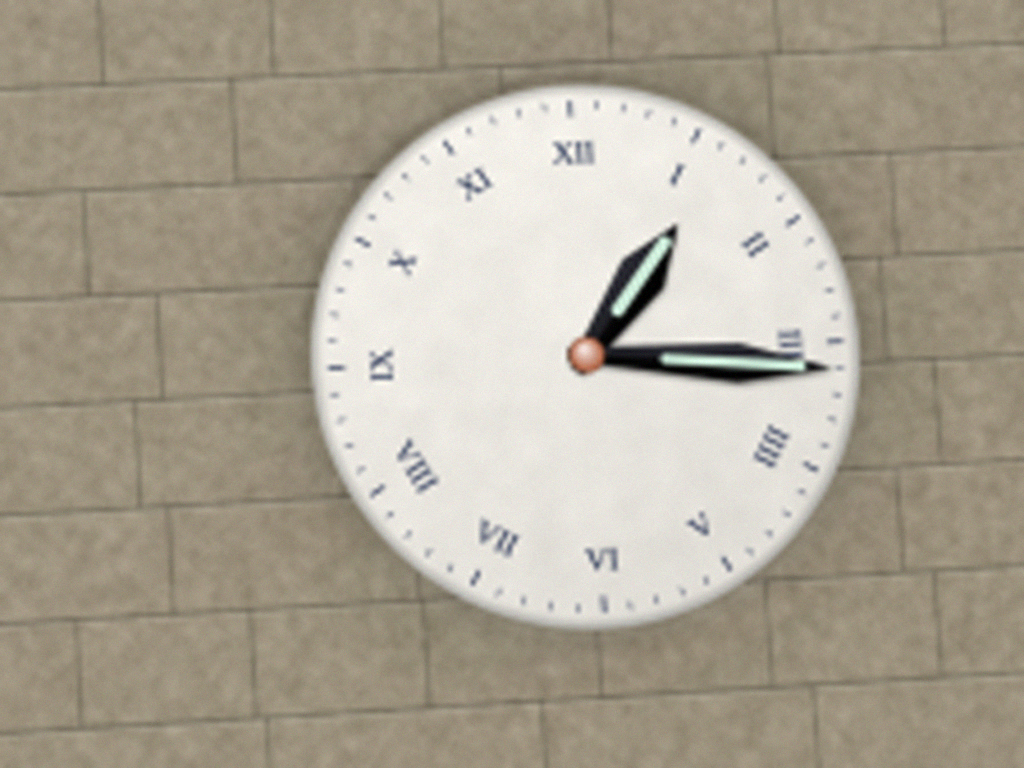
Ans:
1.16
